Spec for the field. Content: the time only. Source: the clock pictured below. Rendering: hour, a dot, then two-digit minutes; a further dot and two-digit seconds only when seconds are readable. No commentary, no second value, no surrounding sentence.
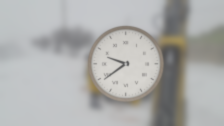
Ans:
9.39
